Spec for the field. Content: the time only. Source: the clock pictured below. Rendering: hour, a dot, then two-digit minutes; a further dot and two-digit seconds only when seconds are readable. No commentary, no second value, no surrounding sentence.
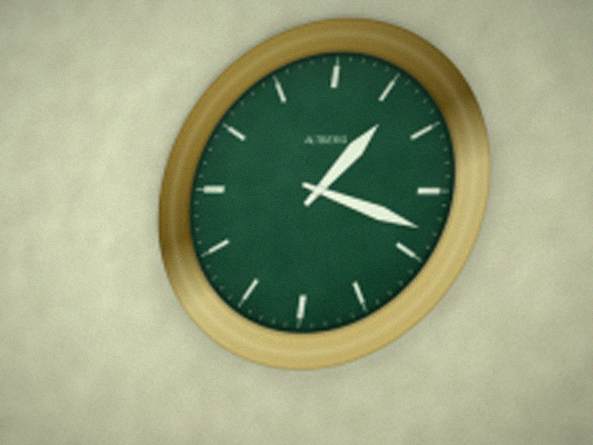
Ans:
1.18
